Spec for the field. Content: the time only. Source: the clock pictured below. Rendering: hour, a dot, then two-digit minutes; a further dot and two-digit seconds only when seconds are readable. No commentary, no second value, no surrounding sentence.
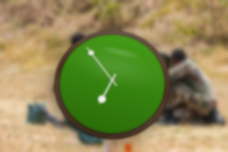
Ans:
6.54
